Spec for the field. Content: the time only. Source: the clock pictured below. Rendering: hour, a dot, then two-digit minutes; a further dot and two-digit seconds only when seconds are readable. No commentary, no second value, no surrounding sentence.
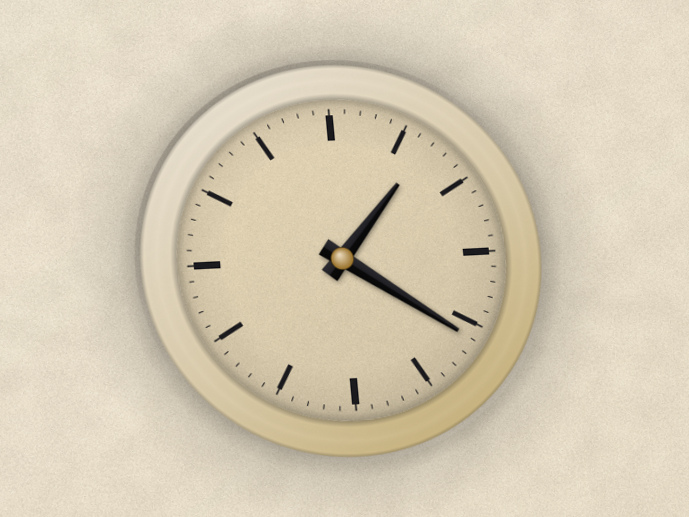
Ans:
1.21
